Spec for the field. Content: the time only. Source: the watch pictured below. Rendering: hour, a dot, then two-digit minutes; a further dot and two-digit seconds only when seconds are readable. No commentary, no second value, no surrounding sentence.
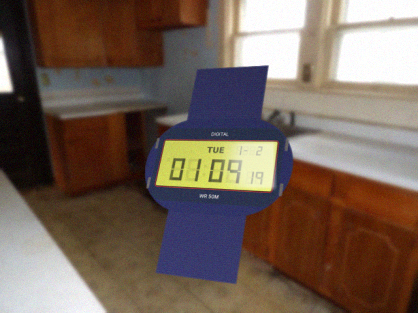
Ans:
1.09.19
